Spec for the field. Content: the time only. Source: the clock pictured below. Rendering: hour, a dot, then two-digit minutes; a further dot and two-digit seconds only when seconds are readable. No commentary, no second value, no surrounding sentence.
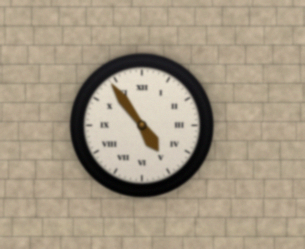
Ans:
4.54
